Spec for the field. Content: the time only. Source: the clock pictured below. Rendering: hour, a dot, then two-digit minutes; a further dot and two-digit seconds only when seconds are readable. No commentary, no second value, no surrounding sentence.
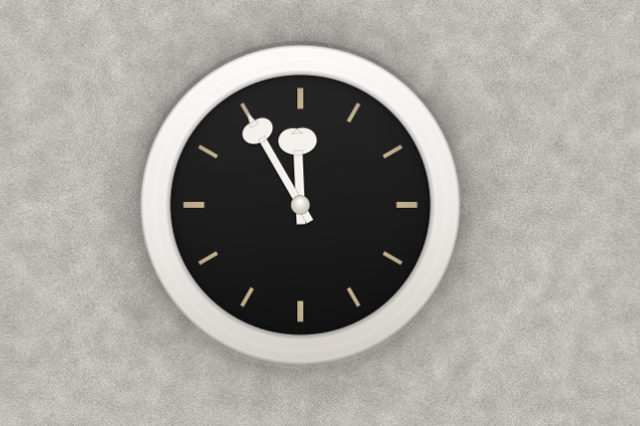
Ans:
11.55
